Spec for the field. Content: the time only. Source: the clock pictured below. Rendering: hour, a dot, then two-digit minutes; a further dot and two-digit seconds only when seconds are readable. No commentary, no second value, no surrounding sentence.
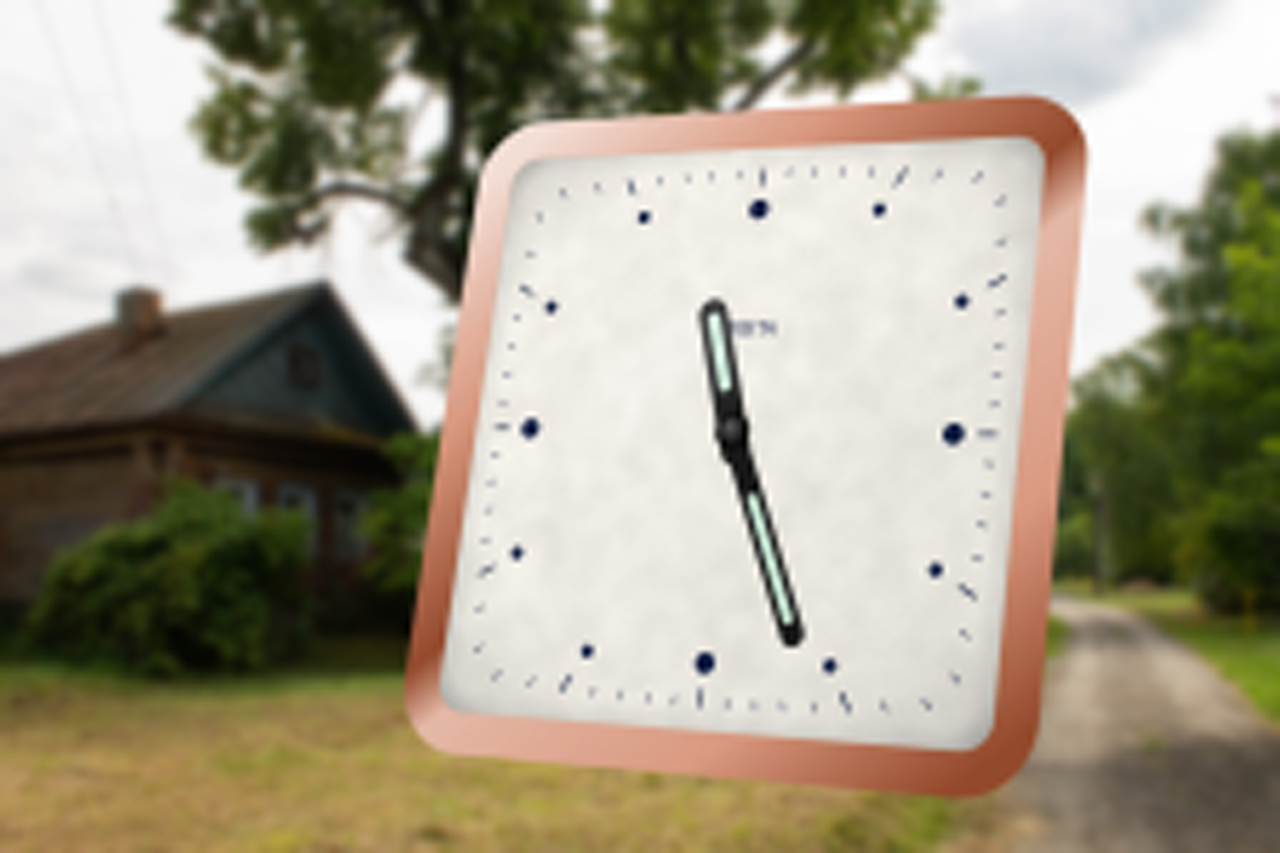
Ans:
11.26
